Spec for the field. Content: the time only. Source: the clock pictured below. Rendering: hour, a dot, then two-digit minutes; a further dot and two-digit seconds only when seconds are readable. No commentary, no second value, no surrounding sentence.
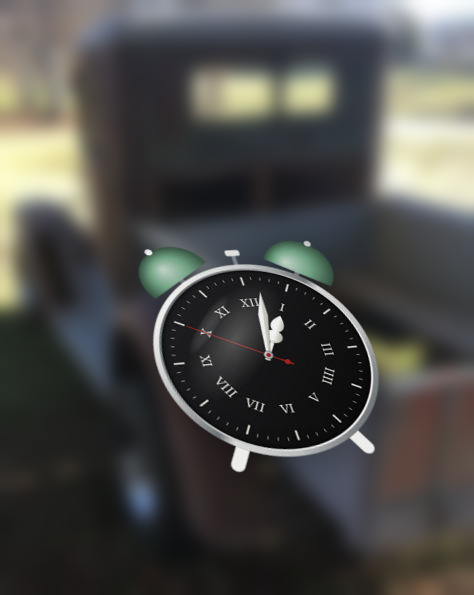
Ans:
1.01.50
